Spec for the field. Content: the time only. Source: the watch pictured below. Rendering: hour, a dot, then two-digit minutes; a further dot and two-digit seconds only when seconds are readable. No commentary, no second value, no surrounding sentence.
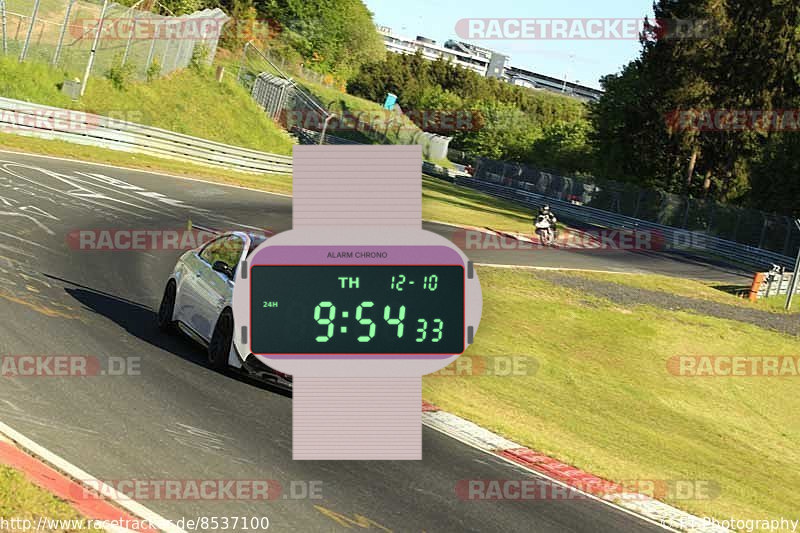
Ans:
9.54.33
